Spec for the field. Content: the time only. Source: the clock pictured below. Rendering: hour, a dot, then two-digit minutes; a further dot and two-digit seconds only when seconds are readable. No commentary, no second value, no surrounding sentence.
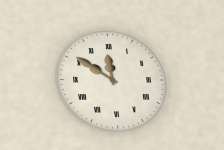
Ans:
11.51
